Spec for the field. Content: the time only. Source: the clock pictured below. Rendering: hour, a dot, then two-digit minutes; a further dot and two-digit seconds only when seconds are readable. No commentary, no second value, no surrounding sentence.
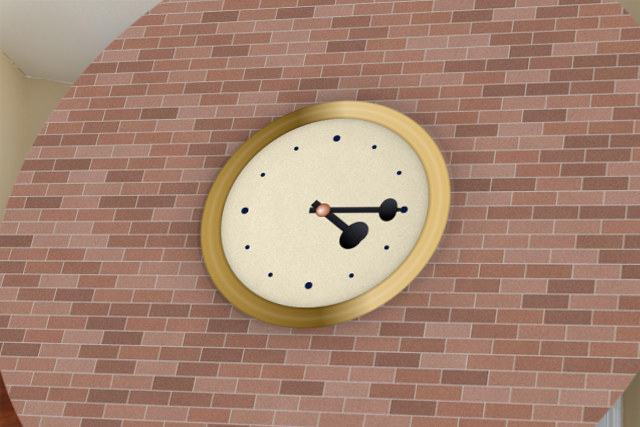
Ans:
4.15
